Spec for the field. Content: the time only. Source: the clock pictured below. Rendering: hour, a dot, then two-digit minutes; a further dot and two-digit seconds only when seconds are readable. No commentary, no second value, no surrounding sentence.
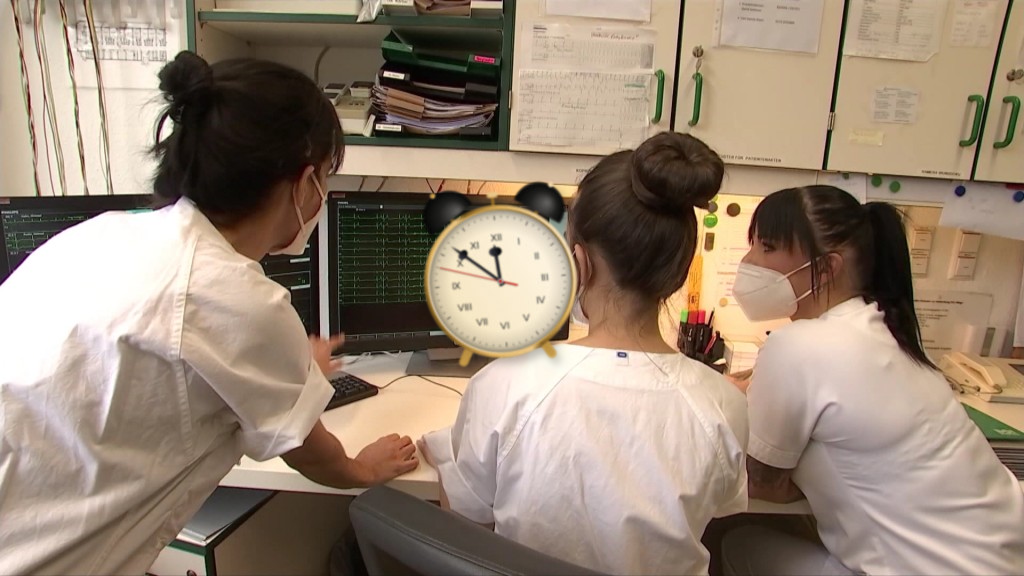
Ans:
11.51.48
